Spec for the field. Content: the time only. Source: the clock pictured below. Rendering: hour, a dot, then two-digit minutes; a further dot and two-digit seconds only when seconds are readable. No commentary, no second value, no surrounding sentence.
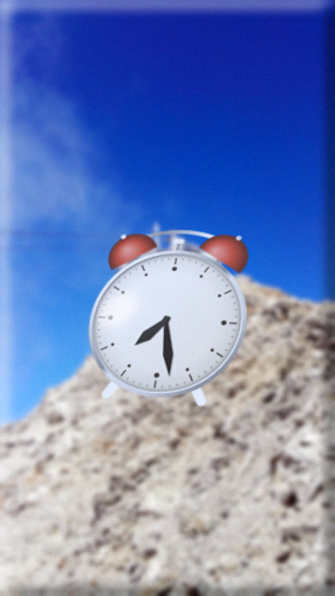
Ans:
7.28
